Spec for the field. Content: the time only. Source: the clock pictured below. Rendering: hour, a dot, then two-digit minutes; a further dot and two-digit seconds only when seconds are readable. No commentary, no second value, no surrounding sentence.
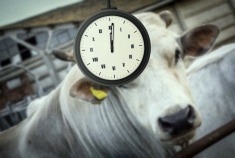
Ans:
12.01
